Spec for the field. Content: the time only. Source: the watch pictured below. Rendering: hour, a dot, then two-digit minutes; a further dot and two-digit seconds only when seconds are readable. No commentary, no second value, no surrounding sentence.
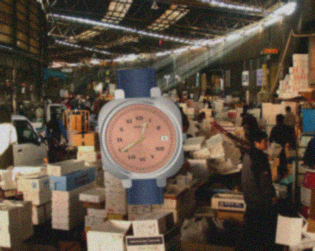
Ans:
12.40
